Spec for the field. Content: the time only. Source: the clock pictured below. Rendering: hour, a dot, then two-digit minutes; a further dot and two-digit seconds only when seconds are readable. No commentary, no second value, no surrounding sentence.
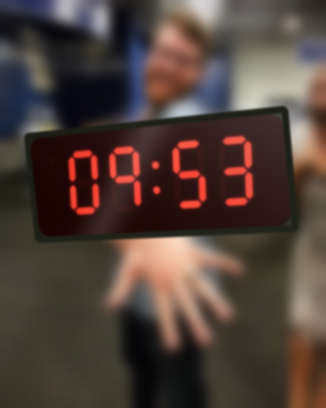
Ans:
9.53
